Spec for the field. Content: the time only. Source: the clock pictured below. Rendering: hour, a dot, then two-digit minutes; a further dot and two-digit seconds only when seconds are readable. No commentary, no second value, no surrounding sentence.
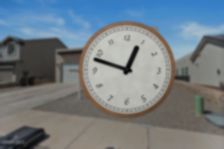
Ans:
12.48
